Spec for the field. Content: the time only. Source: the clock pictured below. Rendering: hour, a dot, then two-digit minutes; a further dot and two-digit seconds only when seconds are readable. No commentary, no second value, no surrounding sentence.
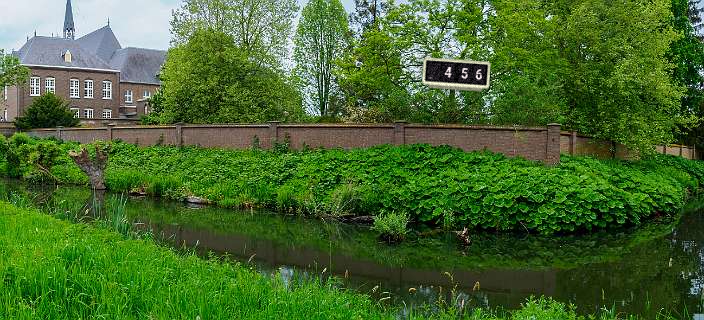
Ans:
4.56
